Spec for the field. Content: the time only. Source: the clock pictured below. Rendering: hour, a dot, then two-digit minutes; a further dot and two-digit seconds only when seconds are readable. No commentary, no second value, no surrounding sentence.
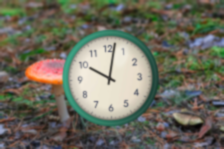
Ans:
10.02
